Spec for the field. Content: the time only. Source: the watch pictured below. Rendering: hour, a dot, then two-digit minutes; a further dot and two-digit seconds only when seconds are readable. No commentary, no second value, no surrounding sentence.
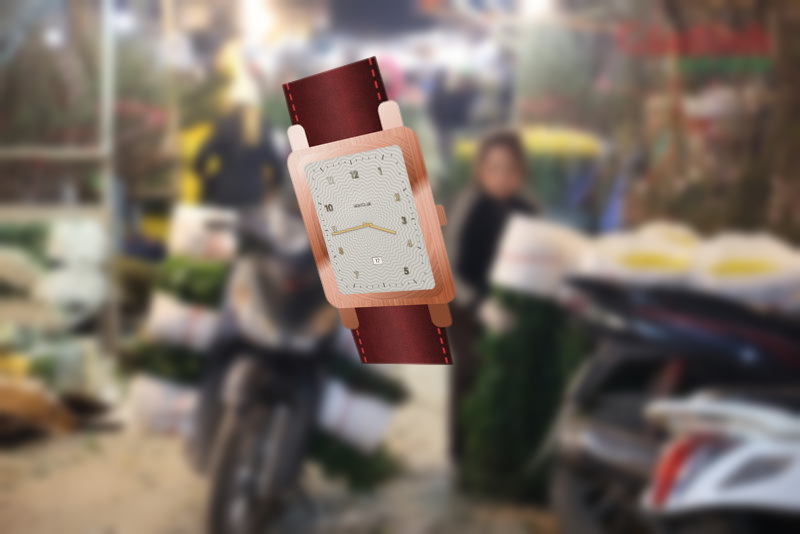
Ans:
3.44
